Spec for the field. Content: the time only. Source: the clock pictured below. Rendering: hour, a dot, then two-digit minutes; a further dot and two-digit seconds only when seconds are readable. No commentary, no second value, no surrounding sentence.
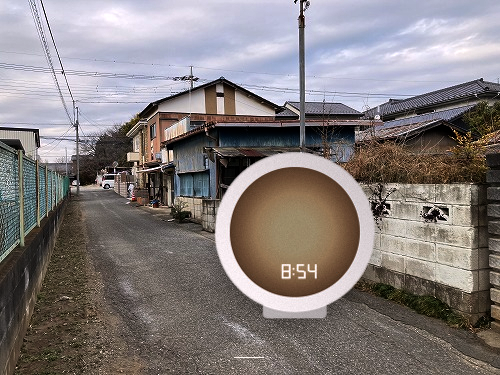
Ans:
8.54
